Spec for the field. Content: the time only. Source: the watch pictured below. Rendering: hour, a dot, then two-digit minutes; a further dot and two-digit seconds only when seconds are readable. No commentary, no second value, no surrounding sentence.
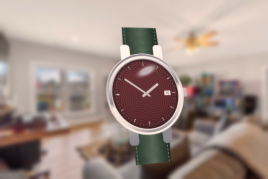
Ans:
1.51
